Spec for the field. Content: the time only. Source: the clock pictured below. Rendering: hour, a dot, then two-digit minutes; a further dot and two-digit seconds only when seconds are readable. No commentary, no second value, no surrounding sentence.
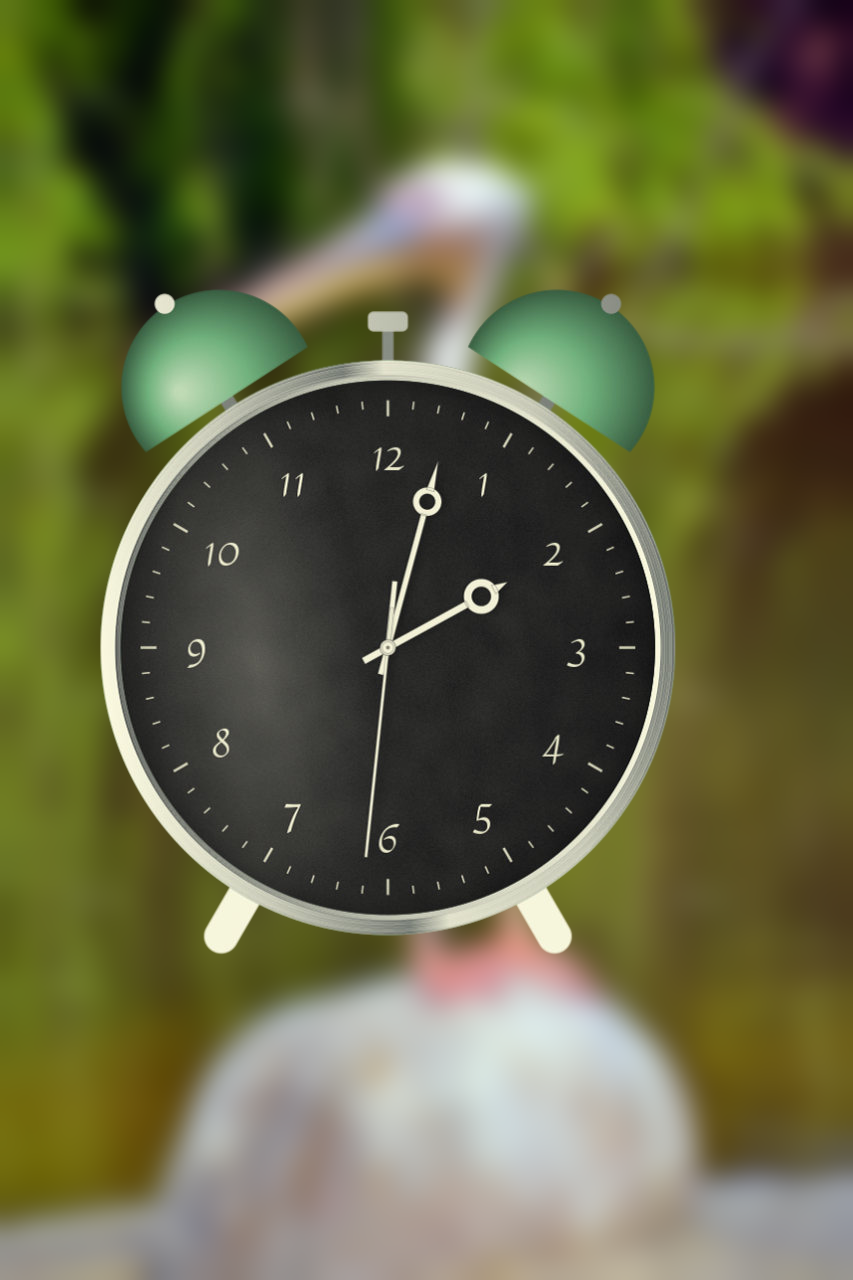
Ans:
2.02.31
